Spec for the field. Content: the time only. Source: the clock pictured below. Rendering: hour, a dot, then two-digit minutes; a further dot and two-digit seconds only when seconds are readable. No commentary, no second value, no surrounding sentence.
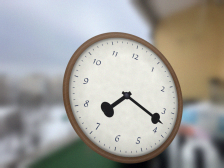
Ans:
7.18
